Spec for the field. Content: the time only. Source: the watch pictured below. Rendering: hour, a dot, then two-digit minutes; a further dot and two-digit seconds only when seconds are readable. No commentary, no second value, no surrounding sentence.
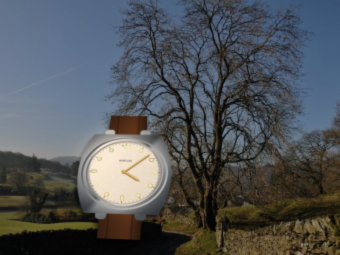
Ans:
4.08
